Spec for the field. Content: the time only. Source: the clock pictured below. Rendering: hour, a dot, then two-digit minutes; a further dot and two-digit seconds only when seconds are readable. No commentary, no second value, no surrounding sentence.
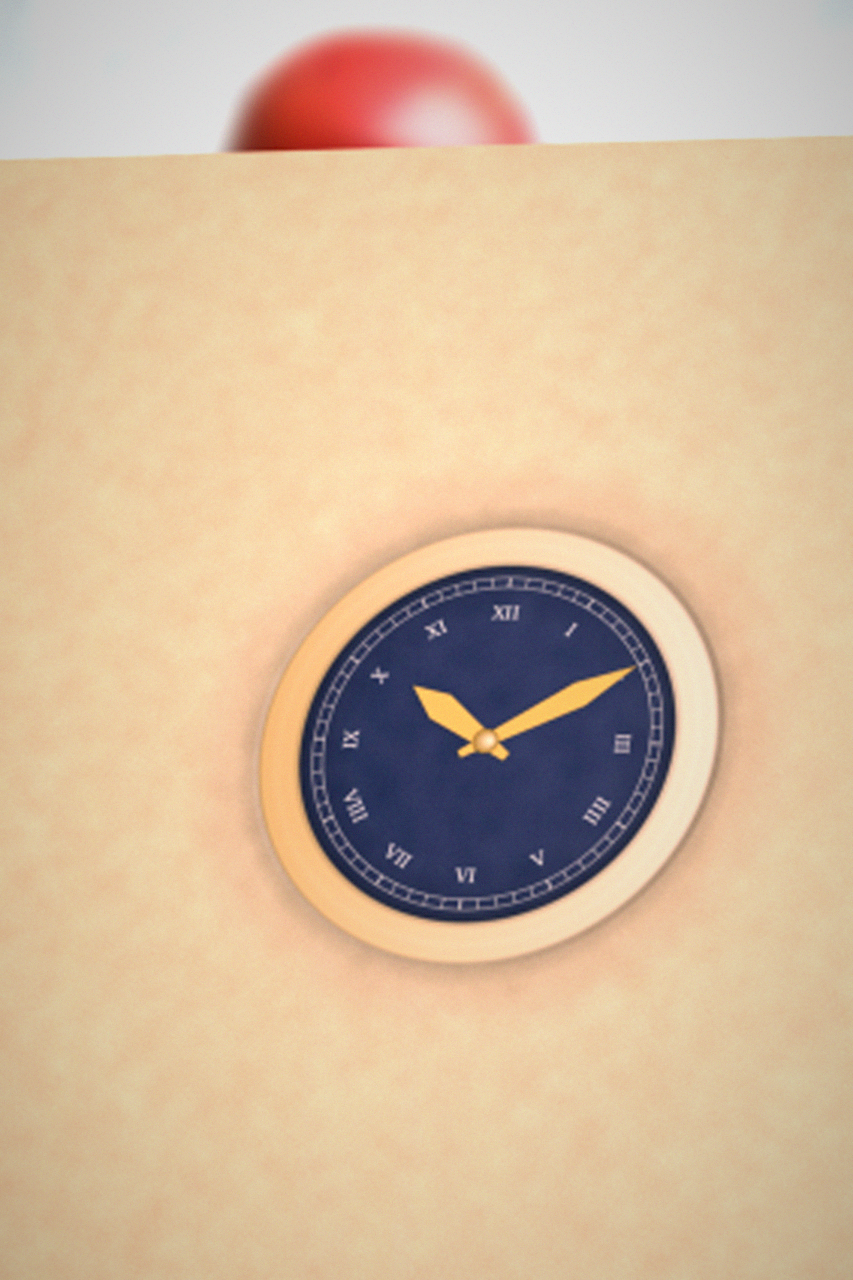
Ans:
10.10
